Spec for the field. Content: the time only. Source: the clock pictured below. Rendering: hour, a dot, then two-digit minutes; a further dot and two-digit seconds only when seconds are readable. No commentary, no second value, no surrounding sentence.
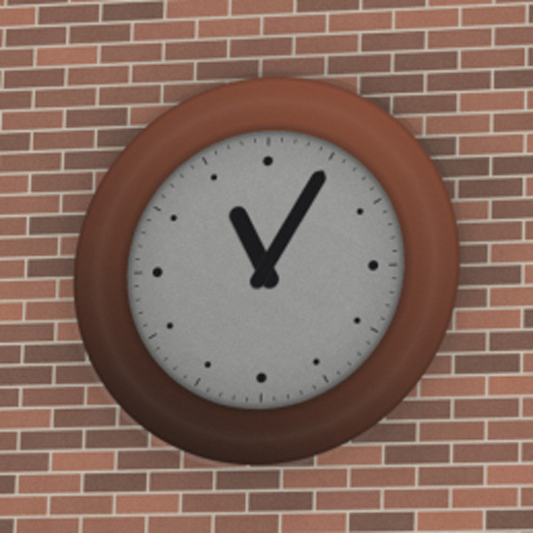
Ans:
11.05
